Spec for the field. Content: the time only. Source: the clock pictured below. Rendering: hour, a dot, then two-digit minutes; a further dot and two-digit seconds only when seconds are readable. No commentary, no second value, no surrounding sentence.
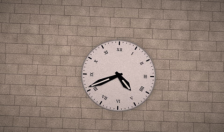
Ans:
4.41
